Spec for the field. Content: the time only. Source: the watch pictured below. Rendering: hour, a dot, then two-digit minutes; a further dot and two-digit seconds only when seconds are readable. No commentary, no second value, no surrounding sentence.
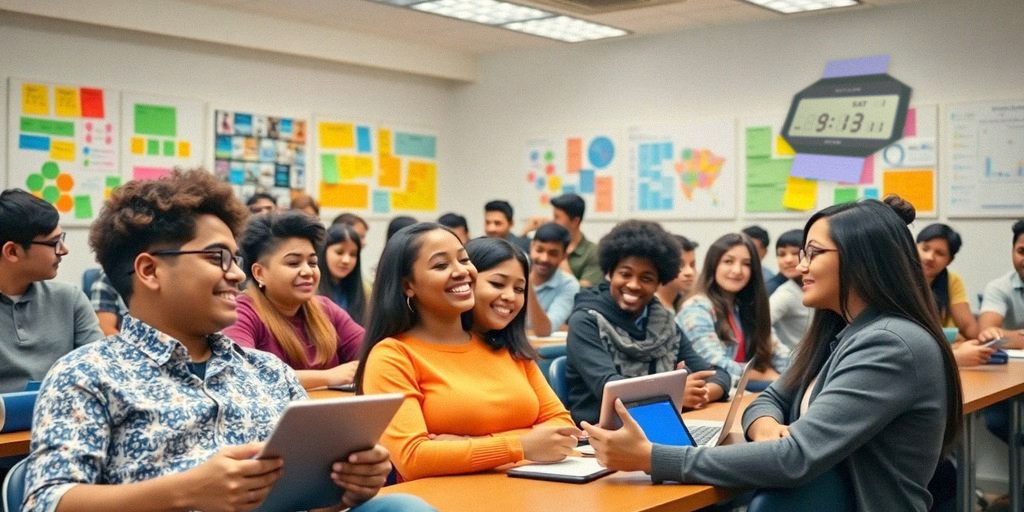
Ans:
9.13
